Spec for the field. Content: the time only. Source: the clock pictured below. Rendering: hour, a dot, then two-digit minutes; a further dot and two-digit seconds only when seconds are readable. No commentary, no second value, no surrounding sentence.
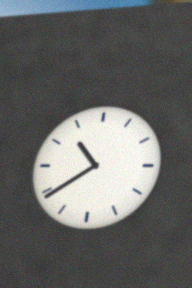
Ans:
10.39
